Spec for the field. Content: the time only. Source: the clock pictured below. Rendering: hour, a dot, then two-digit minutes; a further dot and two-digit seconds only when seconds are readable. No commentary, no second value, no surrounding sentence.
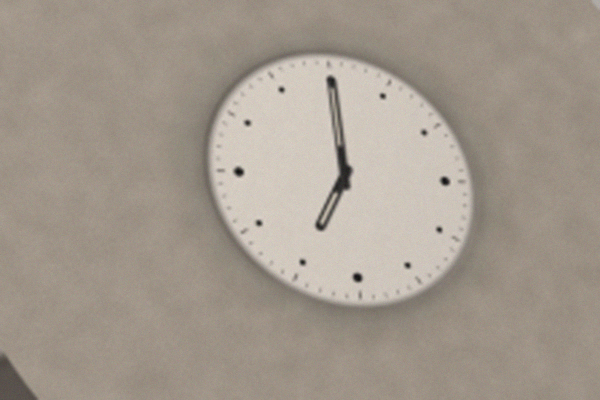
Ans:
7.00
